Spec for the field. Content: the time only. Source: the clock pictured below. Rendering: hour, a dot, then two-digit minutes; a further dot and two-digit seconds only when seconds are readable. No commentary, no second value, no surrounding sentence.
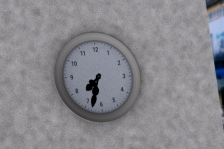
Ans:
7.33
